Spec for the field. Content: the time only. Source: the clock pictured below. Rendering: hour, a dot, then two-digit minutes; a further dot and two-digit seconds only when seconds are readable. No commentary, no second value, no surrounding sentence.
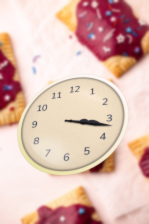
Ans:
3.17
